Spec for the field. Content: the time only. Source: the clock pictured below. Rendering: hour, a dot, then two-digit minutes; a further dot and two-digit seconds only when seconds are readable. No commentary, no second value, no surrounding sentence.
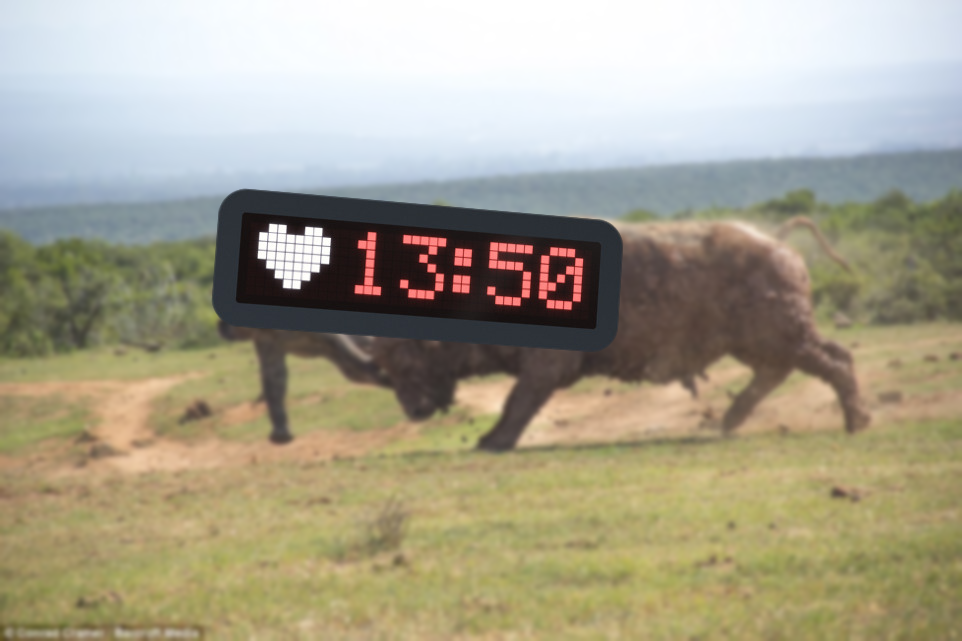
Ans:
13.50
